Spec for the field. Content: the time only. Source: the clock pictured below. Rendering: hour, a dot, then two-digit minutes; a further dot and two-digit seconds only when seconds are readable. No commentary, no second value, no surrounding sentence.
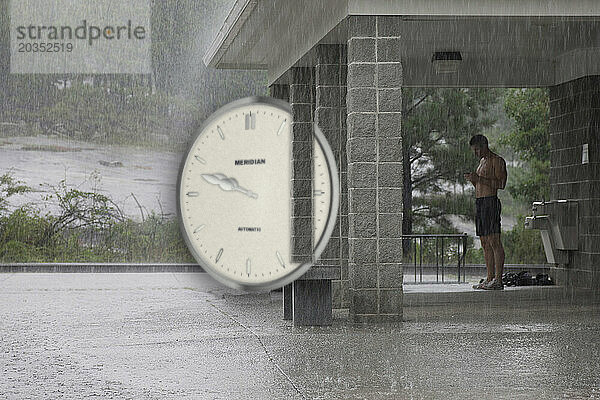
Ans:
9.48
